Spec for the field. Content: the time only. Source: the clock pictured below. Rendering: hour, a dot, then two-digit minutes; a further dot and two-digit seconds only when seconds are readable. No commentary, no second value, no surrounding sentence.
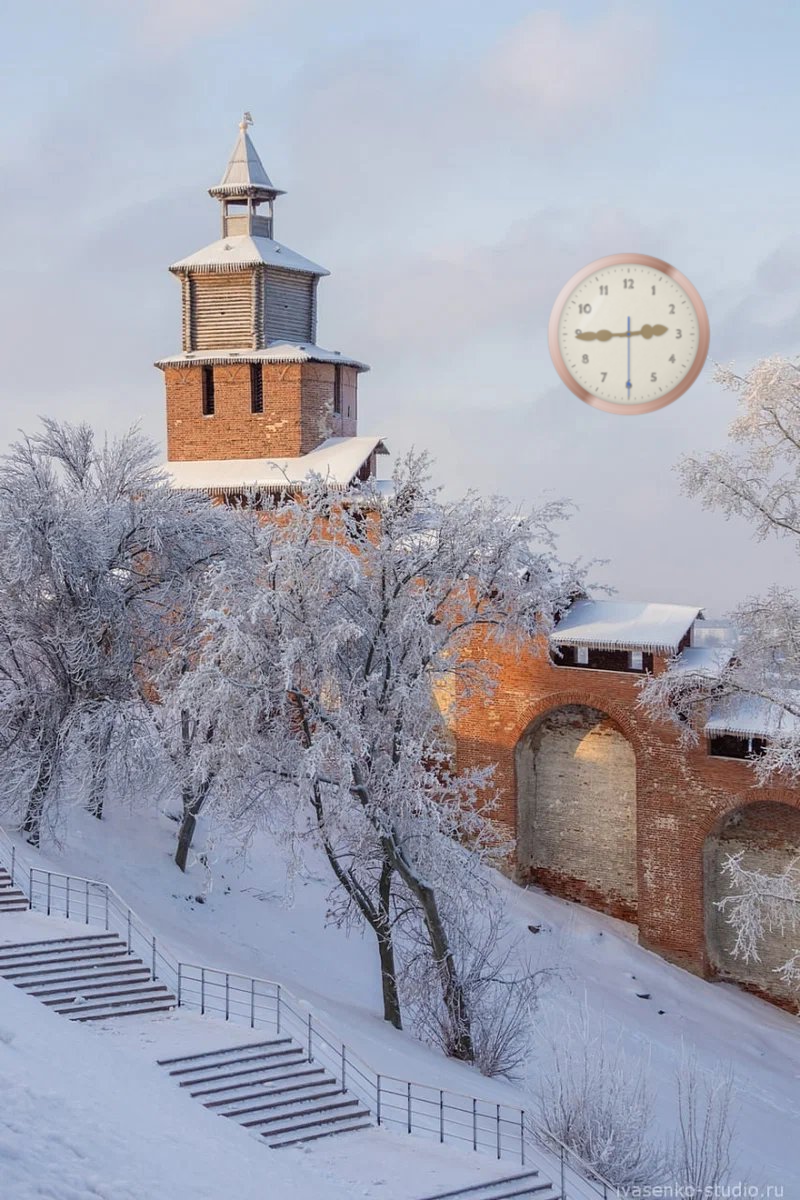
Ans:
2.44.30
